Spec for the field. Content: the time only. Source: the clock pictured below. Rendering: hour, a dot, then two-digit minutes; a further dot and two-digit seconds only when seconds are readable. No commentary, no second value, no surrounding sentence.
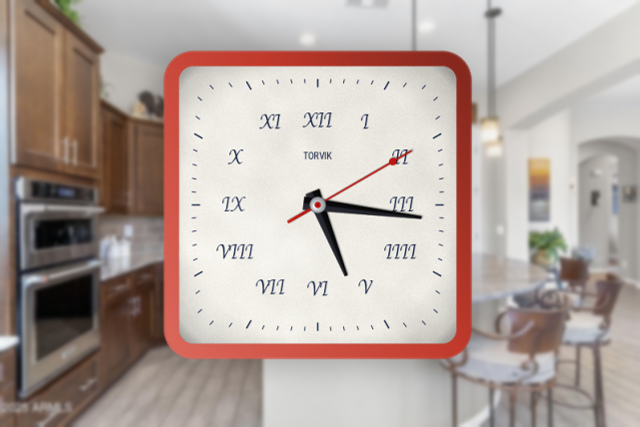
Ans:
5.16.10
